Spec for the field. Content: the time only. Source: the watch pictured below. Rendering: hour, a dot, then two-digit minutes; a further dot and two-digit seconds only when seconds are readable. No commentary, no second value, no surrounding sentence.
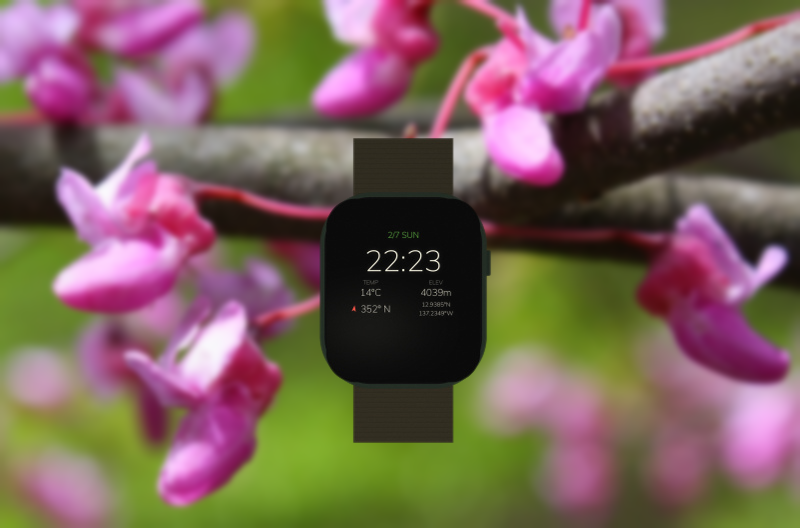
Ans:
22.23
